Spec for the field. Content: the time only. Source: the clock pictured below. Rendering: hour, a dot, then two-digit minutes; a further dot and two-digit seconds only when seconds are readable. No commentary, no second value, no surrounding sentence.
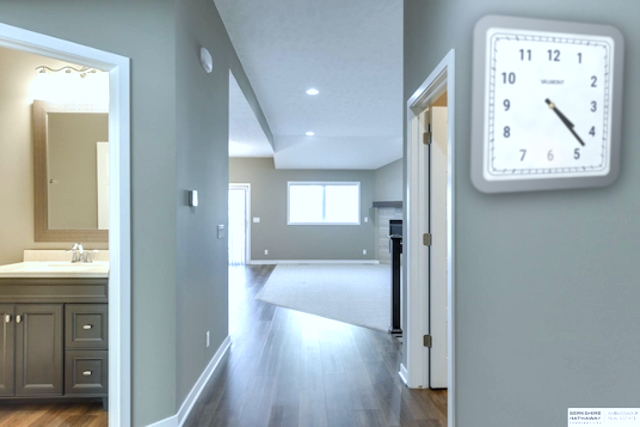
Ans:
4.23
